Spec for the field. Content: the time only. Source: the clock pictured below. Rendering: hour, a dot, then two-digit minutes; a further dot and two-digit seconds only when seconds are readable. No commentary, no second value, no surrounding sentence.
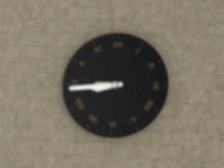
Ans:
8.44
